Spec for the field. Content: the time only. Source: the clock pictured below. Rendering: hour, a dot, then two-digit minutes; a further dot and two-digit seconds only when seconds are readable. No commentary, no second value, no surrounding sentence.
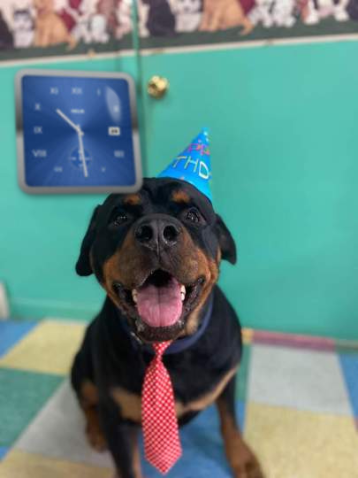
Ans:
10.29
